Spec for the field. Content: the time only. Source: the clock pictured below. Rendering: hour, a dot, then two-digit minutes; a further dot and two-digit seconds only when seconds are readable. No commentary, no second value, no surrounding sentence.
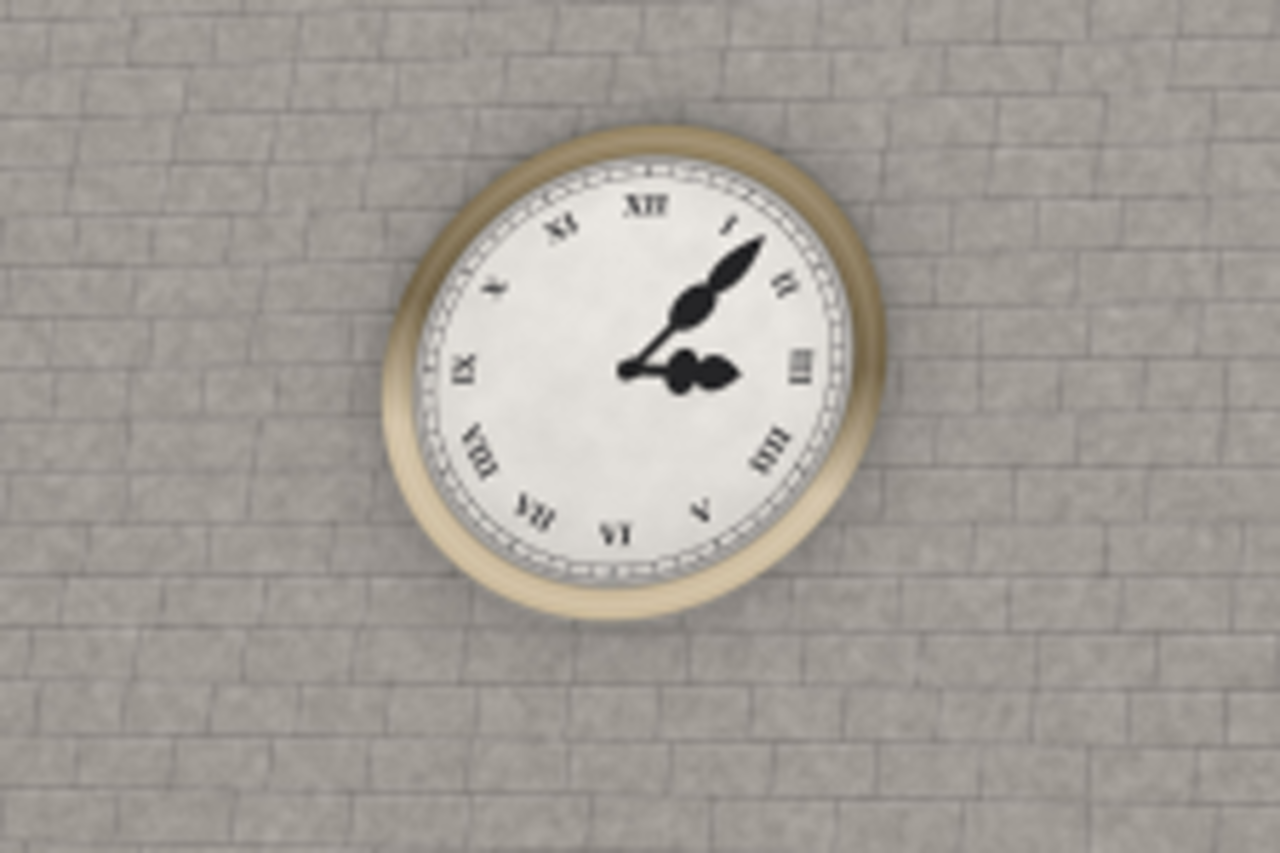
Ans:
3.07
